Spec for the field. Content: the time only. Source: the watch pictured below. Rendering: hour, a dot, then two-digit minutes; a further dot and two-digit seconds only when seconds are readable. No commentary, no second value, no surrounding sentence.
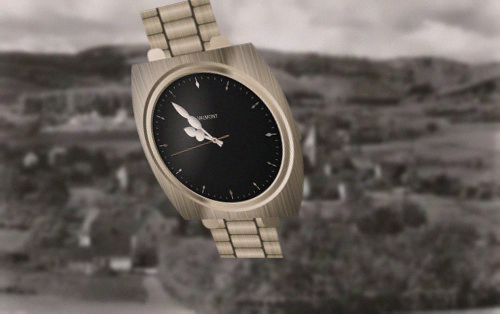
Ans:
9.53.43
